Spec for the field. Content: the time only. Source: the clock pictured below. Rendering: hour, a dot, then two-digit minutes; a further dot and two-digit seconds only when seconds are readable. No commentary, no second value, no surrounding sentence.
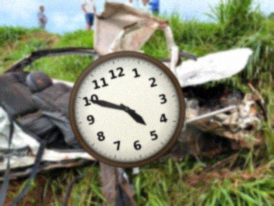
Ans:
4.50
